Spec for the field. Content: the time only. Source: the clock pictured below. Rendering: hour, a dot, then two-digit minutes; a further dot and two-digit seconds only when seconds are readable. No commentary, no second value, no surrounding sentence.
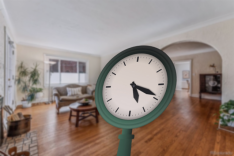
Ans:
5.19
